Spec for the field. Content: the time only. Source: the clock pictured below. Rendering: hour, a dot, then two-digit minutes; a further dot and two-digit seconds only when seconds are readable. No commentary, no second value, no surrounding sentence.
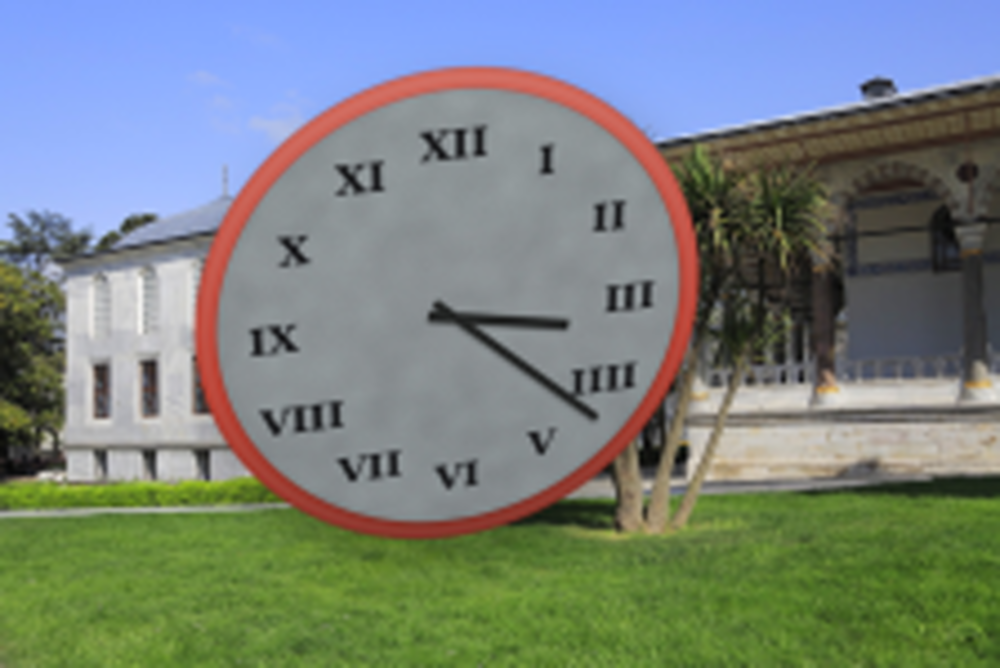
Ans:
3.22
